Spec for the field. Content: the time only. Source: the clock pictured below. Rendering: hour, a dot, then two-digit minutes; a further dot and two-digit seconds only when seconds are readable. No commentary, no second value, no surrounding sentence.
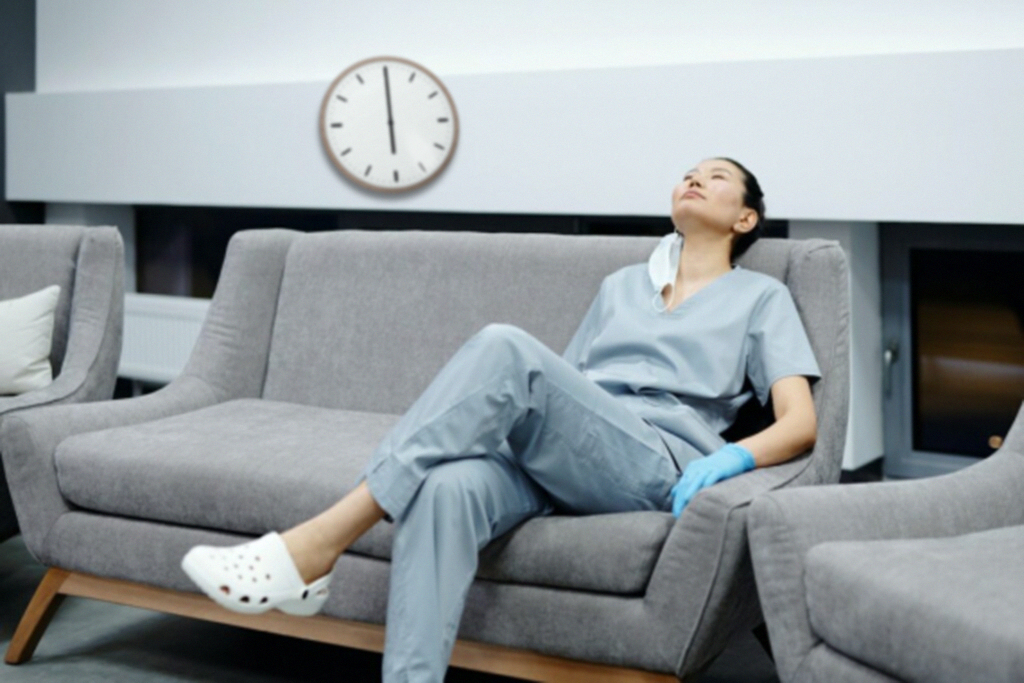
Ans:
6.00
